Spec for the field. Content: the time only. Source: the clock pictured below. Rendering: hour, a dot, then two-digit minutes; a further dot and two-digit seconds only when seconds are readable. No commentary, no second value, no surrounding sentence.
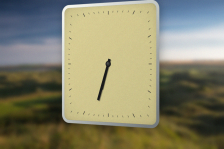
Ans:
6.33
